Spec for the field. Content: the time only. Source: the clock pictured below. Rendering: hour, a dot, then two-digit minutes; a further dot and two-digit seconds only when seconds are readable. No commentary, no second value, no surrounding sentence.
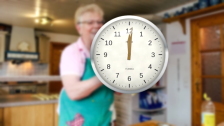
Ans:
12.01
